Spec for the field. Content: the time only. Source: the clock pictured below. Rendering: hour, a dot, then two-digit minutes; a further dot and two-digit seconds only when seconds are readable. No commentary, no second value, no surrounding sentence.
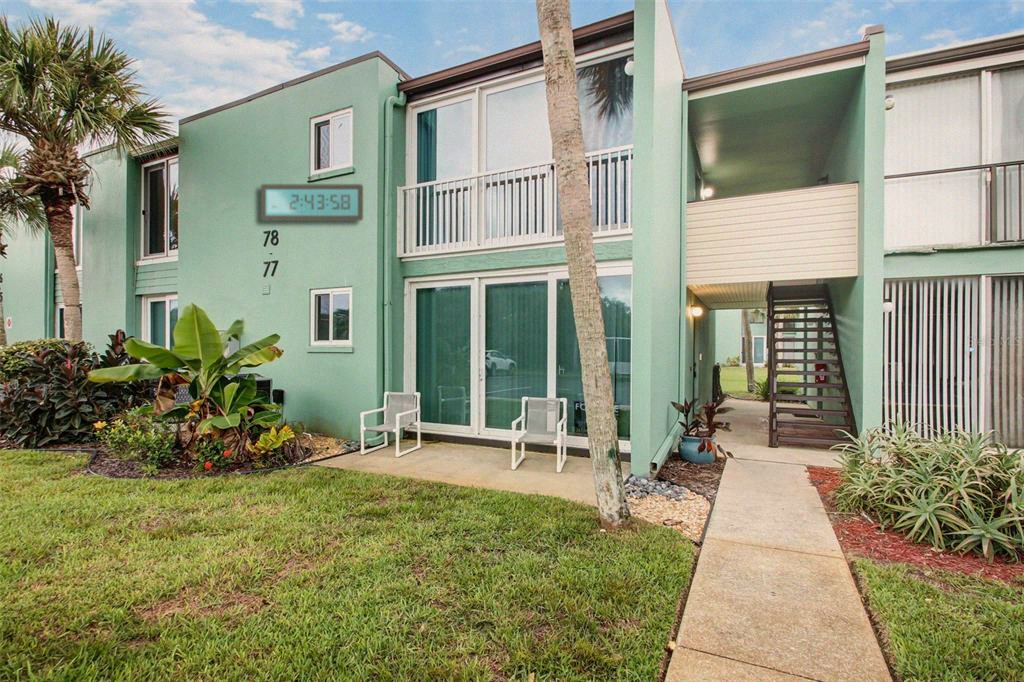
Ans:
2.43.58
